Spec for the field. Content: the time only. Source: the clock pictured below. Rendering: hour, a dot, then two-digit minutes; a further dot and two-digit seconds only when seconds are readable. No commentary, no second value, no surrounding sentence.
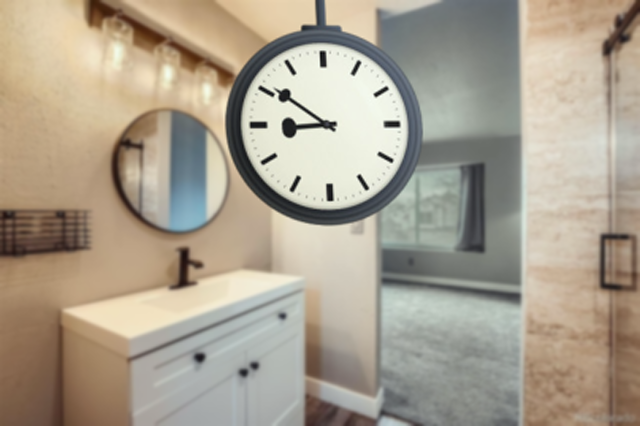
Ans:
8.51
